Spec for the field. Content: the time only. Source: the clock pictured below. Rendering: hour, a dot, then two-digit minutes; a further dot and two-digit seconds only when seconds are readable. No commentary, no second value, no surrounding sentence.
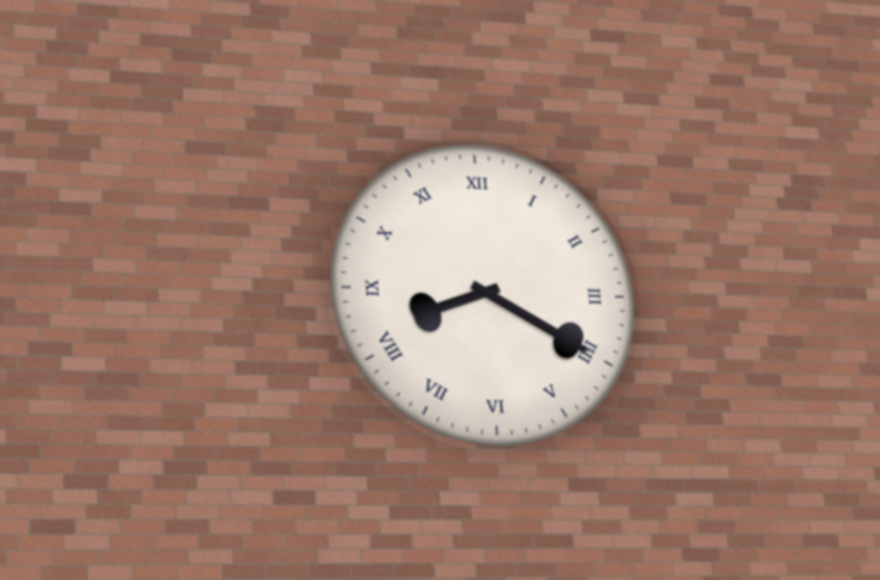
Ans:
8.20
